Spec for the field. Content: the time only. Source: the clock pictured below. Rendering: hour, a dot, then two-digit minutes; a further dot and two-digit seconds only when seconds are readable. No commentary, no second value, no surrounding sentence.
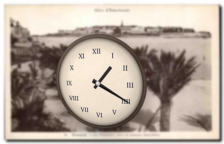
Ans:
1.20
